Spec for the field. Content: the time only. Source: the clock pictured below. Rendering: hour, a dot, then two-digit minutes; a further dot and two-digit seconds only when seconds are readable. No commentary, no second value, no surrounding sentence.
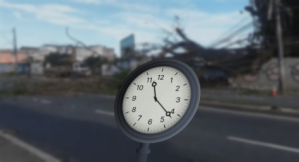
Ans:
11.22
